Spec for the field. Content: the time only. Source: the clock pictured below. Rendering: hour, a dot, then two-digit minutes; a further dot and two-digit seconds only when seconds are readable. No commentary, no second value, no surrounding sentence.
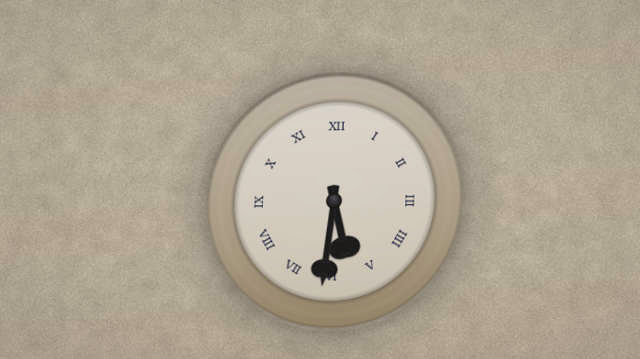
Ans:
5.31
